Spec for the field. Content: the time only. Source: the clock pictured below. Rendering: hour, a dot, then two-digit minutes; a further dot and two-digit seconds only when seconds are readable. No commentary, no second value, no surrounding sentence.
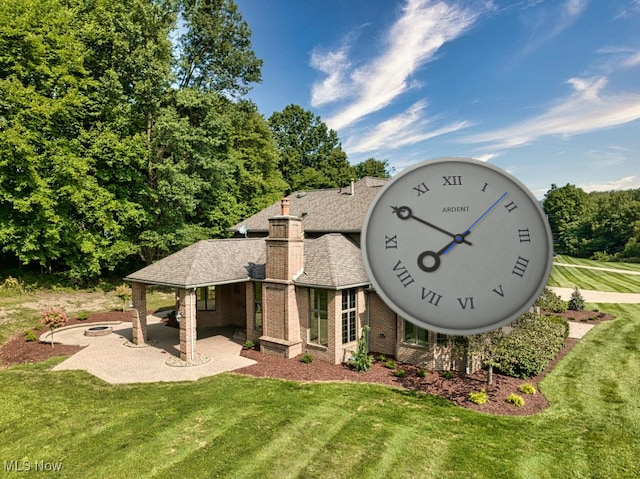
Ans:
7.50.08
